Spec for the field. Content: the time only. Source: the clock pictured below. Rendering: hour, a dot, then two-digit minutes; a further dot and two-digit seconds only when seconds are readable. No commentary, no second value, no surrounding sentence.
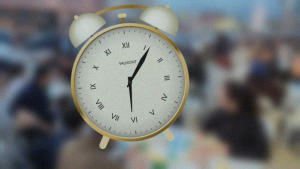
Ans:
6.06
